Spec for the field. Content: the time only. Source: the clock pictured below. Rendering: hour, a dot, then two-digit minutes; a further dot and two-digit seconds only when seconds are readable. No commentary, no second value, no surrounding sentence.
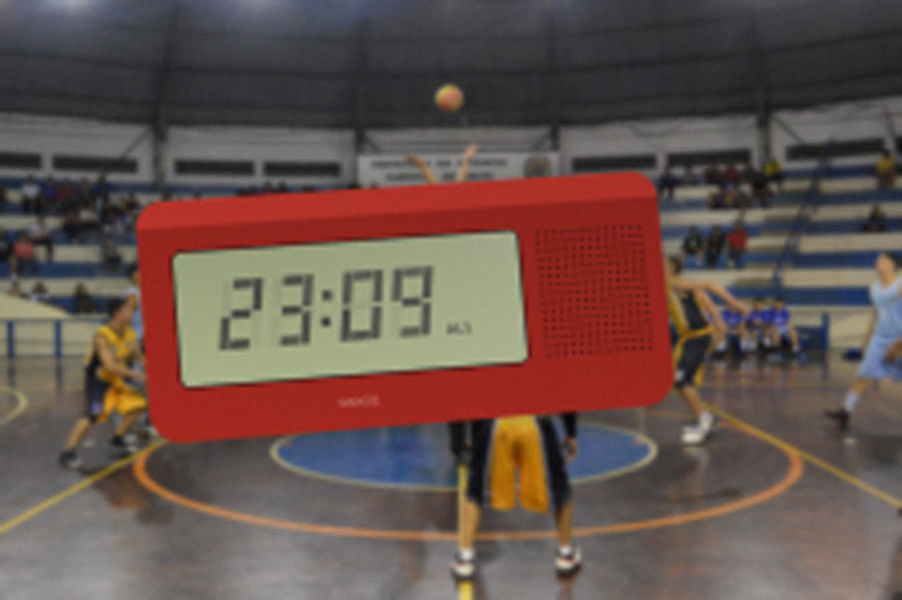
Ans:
23.09
